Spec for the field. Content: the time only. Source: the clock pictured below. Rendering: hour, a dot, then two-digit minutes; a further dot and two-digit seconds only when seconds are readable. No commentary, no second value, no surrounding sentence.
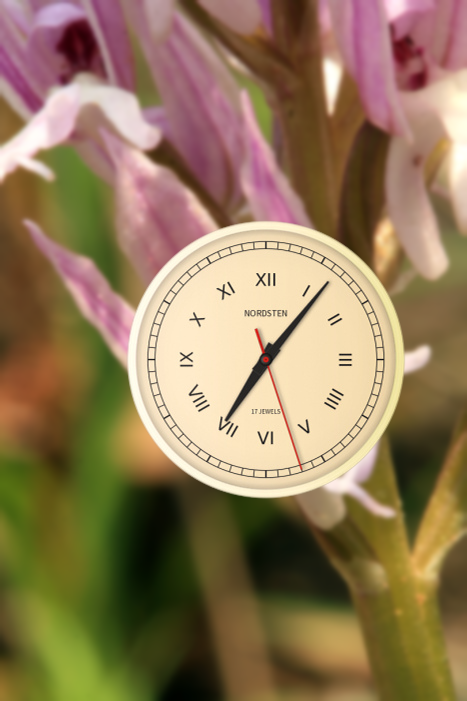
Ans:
7.06.27
